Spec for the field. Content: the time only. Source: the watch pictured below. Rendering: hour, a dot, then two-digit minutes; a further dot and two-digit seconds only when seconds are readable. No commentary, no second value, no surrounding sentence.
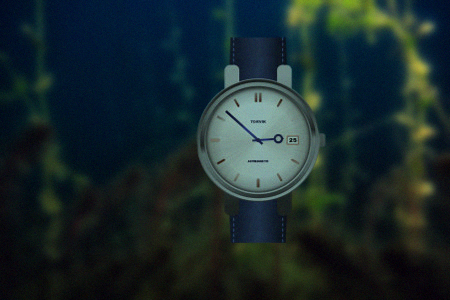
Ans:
2.52
